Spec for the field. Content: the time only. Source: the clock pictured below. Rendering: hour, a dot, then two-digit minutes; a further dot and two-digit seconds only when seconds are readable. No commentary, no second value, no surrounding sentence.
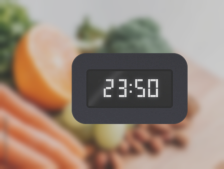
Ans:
23.50
